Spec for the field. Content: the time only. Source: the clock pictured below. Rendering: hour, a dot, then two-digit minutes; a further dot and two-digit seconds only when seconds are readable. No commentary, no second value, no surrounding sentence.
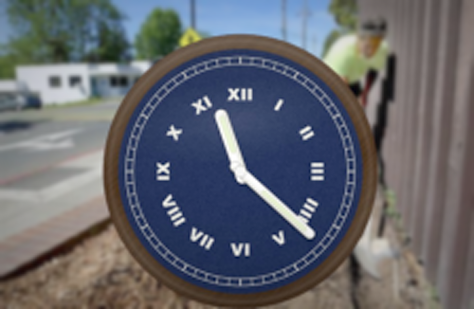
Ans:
11.22
